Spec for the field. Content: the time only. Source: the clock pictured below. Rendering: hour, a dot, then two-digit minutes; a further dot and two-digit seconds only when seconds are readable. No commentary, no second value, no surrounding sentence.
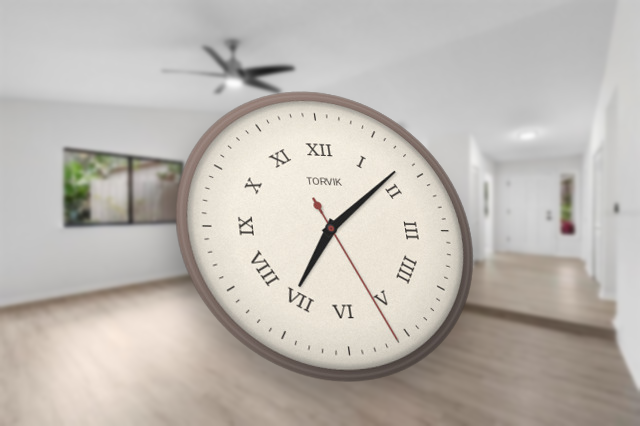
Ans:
7.08.26
